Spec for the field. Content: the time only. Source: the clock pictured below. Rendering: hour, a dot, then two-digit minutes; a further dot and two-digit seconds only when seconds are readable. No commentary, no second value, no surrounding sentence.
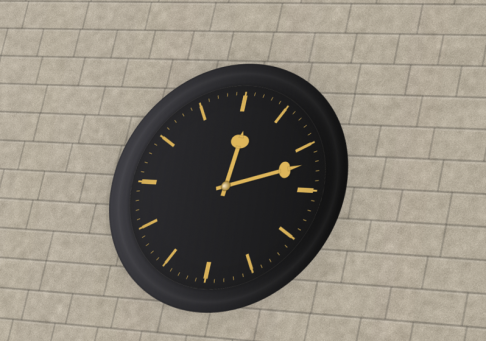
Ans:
12.12
